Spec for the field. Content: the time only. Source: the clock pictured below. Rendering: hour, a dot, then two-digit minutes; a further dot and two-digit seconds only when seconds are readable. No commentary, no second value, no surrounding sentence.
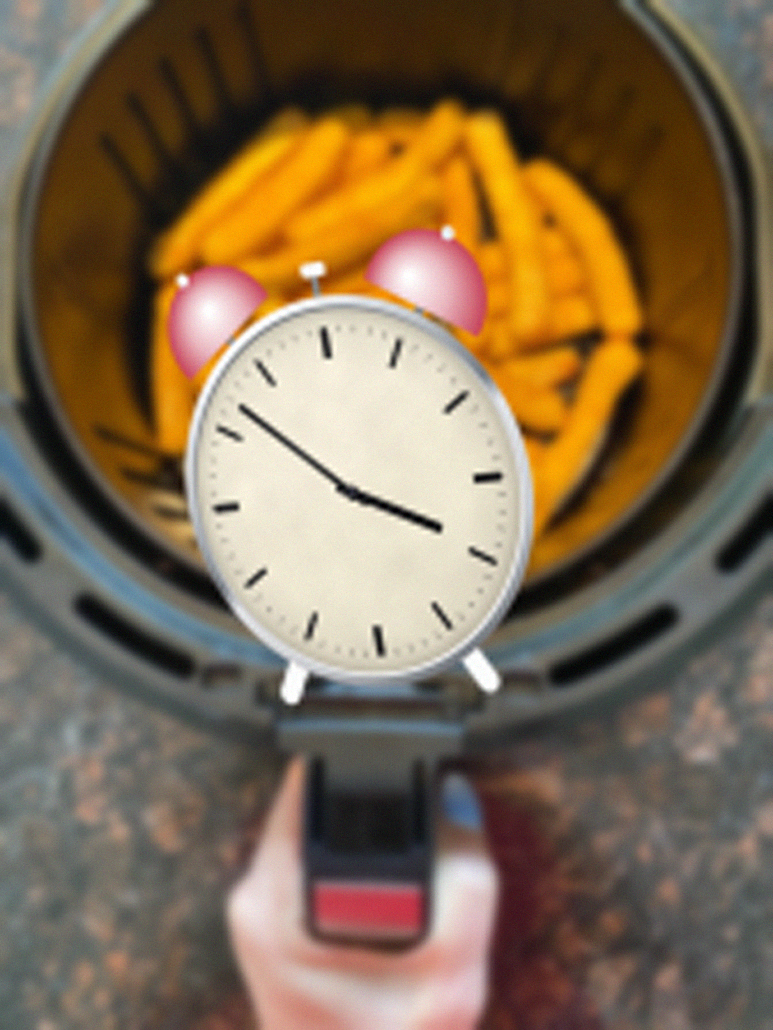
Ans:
3.52
